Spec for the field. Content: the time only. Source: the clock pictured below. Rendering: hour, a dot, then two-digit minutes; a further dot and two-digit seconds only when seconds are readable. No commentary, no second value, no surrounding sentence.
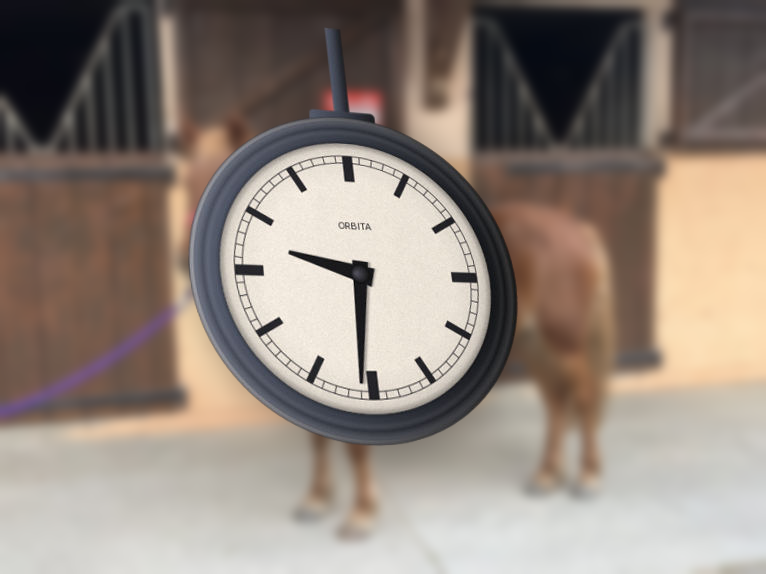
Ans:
9.31
